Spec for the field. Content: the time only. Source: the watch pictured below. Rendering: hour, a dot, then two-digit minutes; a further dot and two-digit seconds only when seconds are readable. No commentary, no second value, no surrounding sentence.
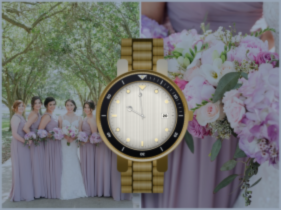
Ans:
9.59
